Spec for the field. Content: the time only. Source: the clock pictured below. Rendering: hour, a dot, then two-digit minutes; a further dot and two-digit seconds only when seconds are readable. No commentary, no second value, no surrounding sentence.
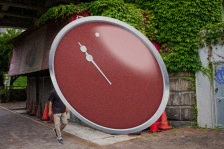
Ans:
10.55
